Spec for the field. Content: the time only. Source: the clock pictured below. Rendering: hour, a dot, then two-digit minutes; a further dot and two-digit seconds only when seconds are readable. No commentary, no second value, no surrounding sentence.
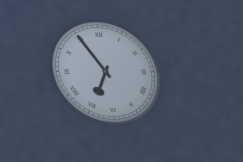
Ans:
6.55
